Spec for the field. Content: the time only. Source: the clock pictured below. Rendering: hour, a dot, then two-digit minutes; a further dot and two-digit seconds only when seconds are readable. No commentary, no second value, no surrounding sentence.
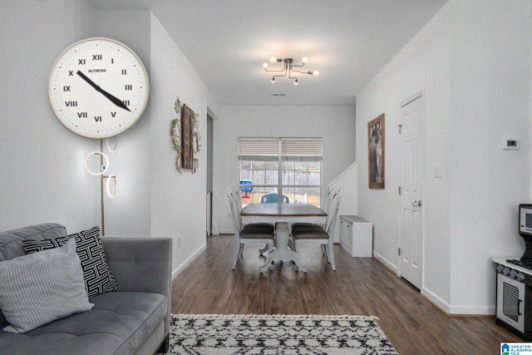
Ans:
10.21
